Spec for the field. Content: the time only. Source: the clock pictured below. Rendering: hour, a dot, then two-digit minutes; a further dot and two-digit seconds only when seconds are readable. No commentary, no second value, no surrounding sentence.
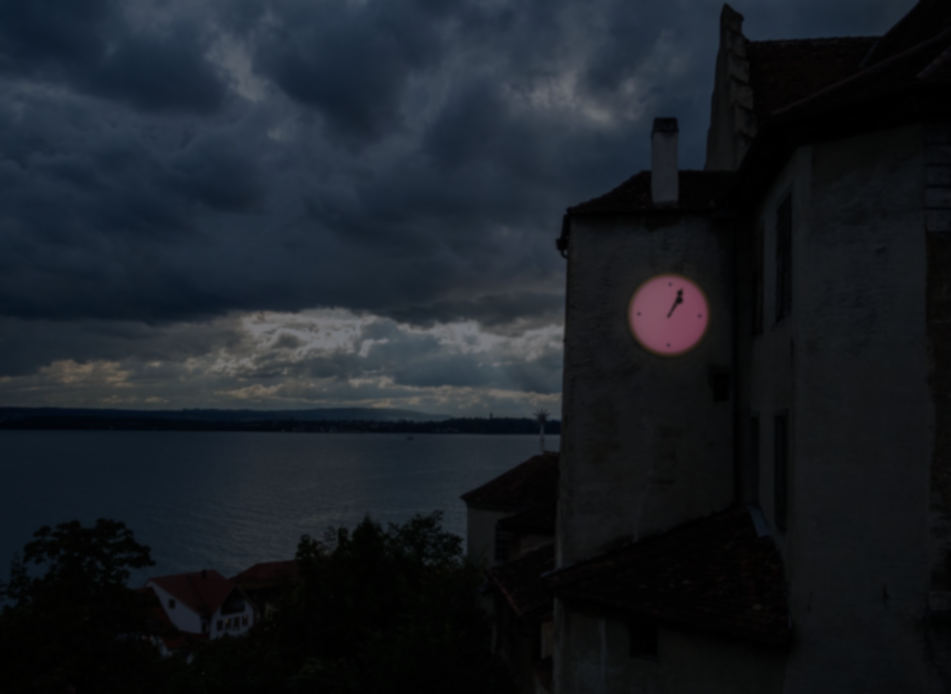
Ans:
1.04
